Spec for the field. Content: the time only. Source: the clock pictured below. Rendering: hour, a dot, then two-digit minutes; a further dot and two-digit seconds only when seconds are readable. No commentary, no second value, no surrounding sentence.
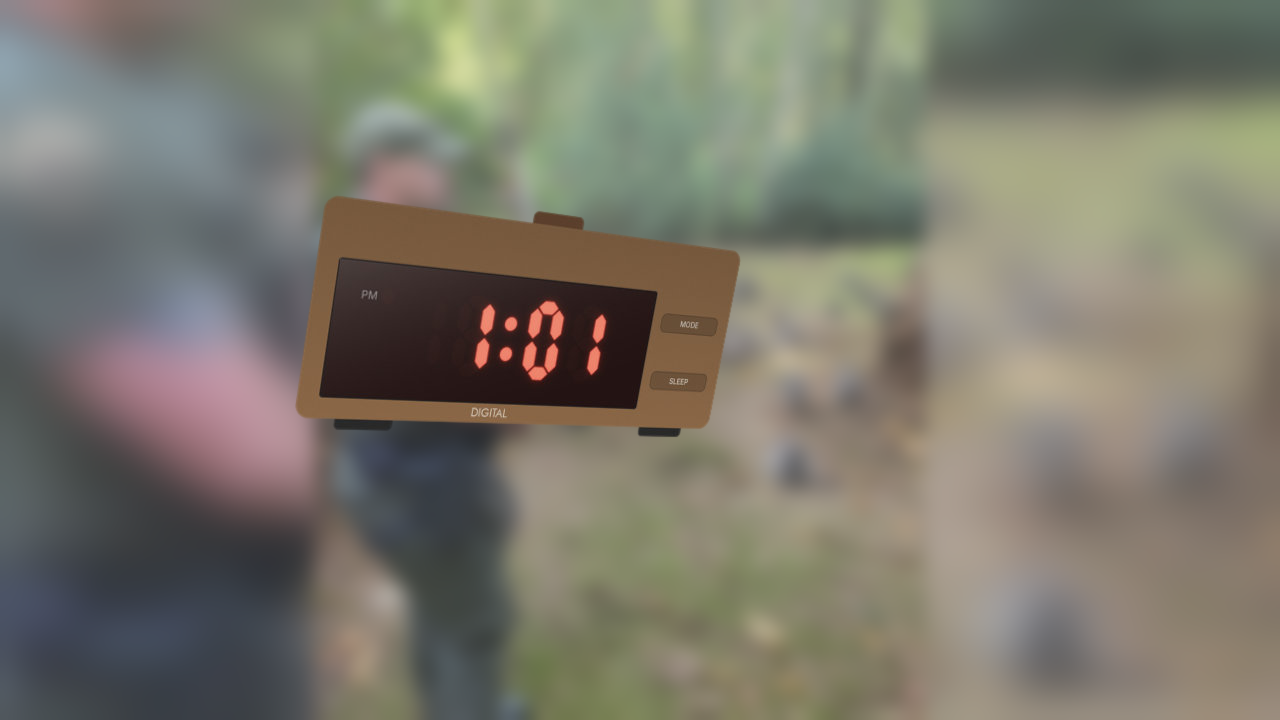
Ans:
1.01
